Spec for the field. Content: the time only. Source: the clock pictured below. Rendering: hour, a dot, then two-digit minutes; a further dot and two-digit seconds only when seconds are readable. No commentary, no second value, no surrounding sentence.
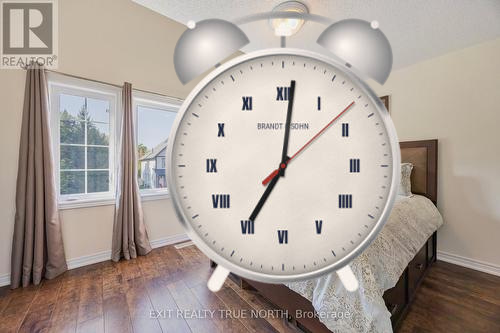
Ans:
7.01.08
